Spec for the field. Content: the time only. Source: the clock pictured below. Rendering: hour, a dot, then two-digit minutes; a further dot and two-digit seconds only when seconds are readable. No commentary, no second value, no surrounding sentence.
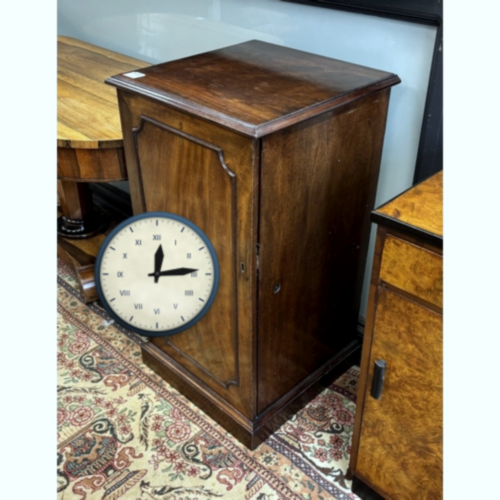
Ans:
12.14
